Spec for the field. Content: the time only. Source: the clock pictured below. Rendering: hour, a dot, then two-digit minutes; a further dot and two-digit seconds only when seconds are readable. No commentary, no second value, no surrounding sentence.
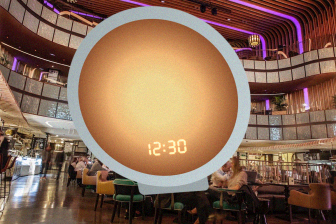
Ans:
12.30
